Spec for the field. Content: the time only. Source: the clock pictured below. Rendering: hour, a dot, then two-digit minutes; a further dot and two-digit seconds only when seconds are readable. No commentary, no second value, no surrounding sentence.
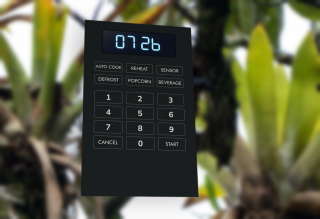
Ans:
7.26
